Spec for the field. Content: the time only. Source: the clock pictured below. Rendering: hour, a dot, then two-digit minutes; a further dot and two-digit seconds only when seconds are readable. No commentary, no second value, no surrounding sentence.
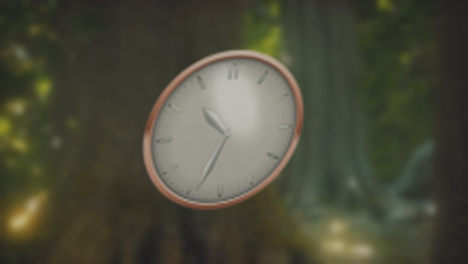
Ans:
10.34
